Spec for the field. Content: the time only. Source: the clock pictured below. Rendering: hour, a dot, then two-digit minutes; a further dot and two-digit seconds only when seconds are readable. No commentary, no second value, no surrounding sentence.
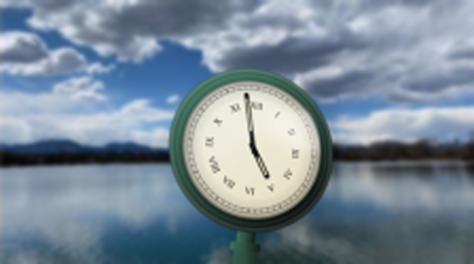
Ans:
4.58
